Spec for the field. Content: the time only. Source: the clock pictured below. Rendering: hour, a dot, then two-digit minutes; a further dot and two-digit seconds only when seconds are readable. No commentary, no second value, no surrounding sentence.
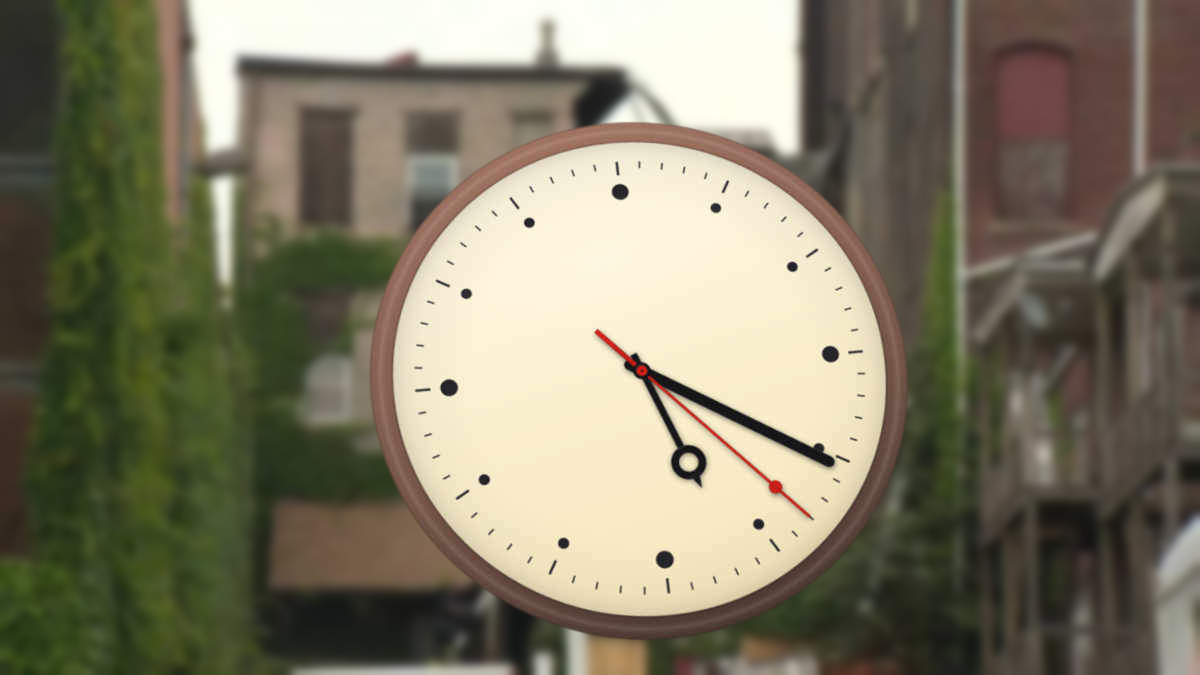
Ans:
5.20.23
